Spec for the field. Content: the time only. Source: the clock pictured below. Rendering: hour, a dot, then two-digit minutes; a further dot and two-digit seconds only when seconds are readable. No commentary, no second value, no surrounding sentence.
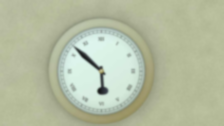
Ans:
5.52
